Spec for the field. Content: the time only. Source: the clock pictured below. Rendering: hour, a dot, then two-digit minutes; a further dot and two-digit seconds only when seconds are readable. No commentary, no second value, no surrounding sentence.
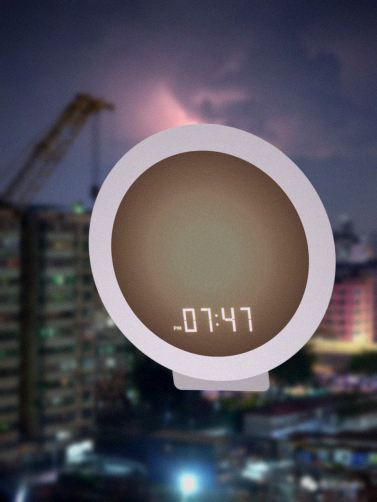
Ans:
7.47
